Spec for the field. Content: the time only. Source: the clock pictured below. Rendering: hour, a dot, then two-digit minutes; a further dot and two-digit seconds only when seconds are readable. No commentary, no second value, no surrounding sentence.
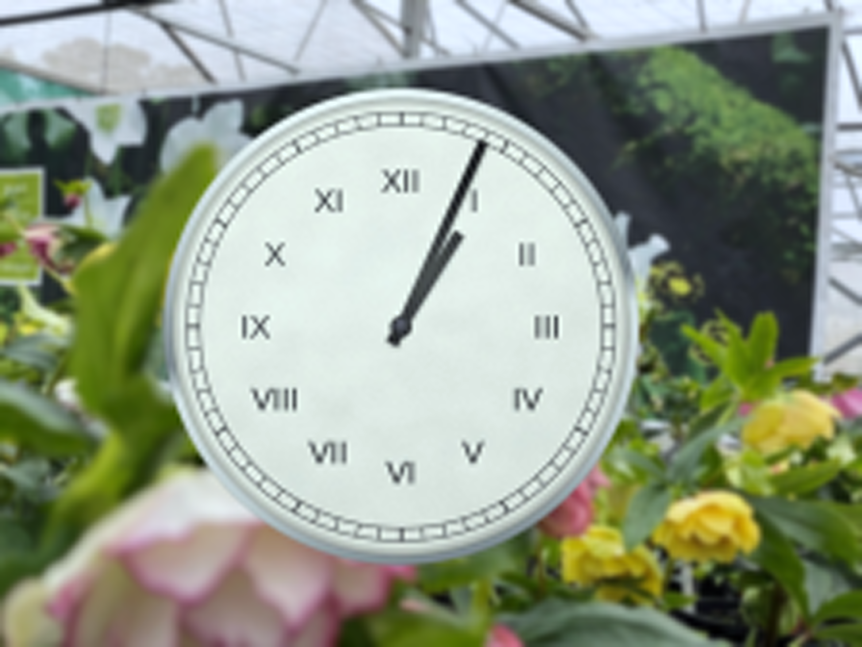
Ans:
1.04
